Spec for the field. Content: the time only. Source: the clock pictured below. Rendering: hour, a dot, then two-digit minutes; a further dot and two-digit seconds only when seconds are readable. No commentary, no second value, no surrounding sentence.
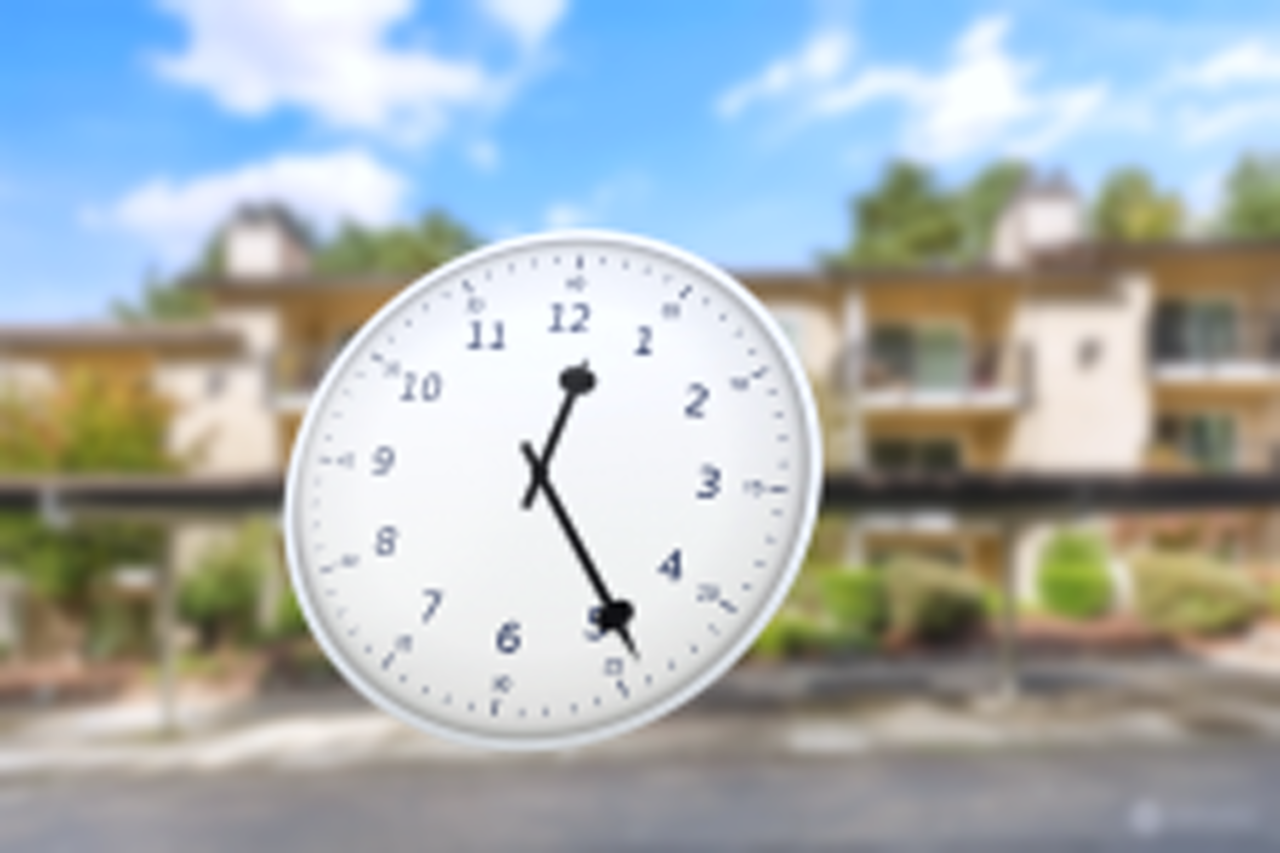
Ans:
12.24
